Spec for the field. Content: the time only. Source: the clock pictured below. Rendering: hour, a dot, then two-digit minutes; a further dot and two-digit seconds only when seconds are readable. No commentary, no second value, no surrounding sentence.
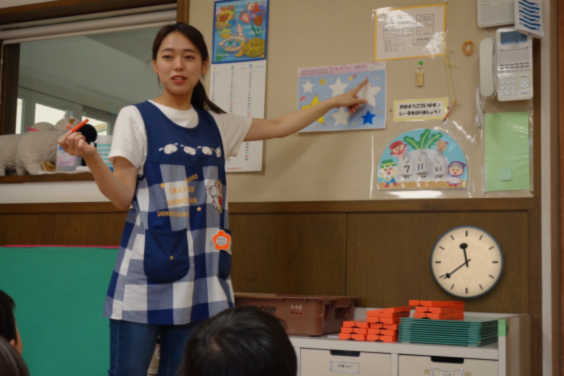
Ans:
11.39
